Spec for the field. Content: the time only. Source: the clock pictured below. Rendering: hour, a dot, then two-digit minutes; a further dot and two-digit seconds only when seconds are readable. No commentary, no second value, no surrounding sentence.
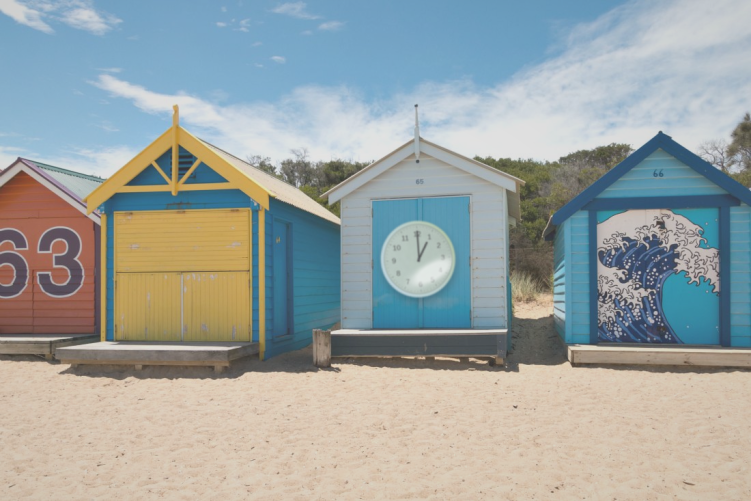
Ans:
1.00
